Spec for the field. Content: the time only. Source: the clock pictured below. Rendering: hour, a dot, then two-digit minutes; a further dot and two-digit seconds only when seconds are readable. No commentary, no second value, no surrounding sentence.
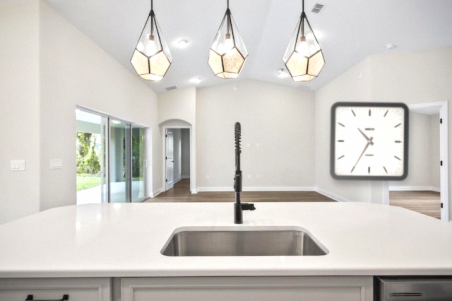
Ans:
10.35
